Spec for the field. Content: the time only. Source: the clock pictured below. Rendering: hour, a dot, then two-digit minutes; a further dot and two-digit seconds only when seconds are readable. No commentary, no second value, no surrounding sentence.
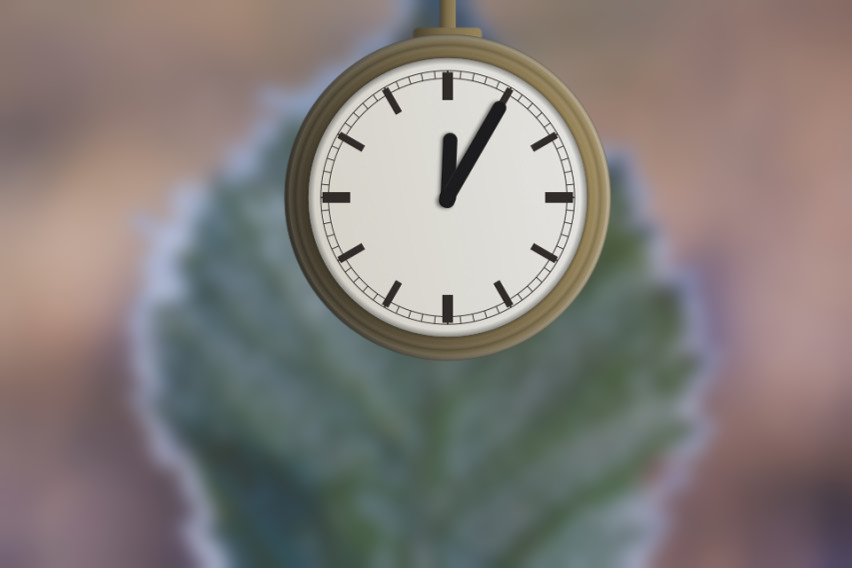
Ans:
12.05
